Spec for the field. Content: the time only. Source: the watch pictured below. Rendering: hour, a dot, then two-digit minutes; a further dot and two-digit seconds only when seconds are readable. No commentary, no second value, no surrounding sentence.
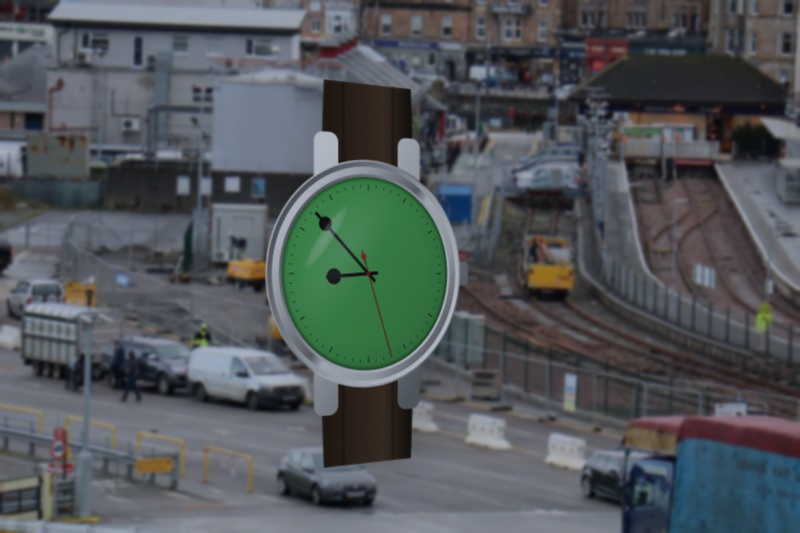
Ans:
8.52.27
